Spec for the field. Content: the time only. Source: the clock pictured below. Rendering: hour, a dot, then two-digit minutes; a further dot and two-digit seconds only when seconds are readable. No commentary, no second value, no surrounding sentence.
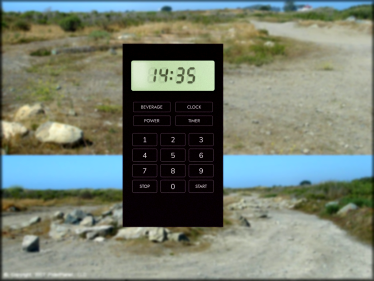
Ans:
14.35
